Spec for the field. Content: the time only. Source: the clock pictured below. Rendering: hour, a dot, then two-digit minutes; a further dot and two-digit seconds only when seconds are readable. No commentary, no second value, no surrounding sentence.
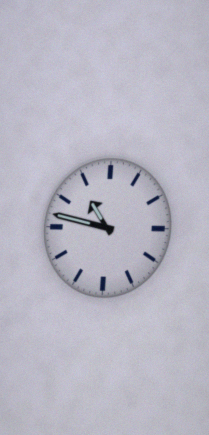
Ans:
10.47
